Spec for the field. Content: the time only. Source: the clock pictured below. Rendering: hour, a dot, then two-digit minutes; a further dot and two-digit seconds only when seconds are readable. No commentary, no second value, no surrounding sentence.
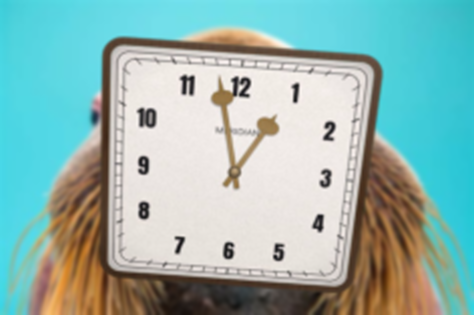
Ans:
12.58
